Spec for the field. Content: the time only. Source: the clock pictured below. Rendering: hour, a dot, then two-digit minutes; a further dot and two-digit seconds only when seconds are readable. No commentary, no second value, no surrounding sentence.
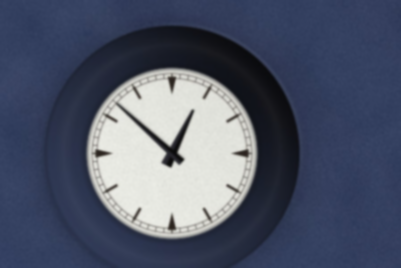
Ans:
12.52
